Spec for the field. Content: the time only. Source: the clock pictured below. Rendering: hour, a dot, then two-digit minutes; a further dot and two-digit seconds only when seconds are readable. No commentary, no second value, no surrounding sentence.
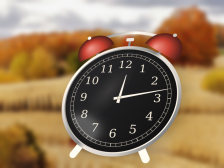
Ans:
12.13
